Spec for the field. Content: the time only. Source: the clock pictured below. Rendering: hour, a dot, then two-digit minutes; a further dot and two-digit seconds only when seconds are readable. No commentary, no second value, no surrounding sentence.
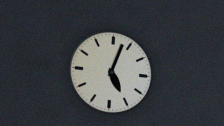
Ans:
5.03
